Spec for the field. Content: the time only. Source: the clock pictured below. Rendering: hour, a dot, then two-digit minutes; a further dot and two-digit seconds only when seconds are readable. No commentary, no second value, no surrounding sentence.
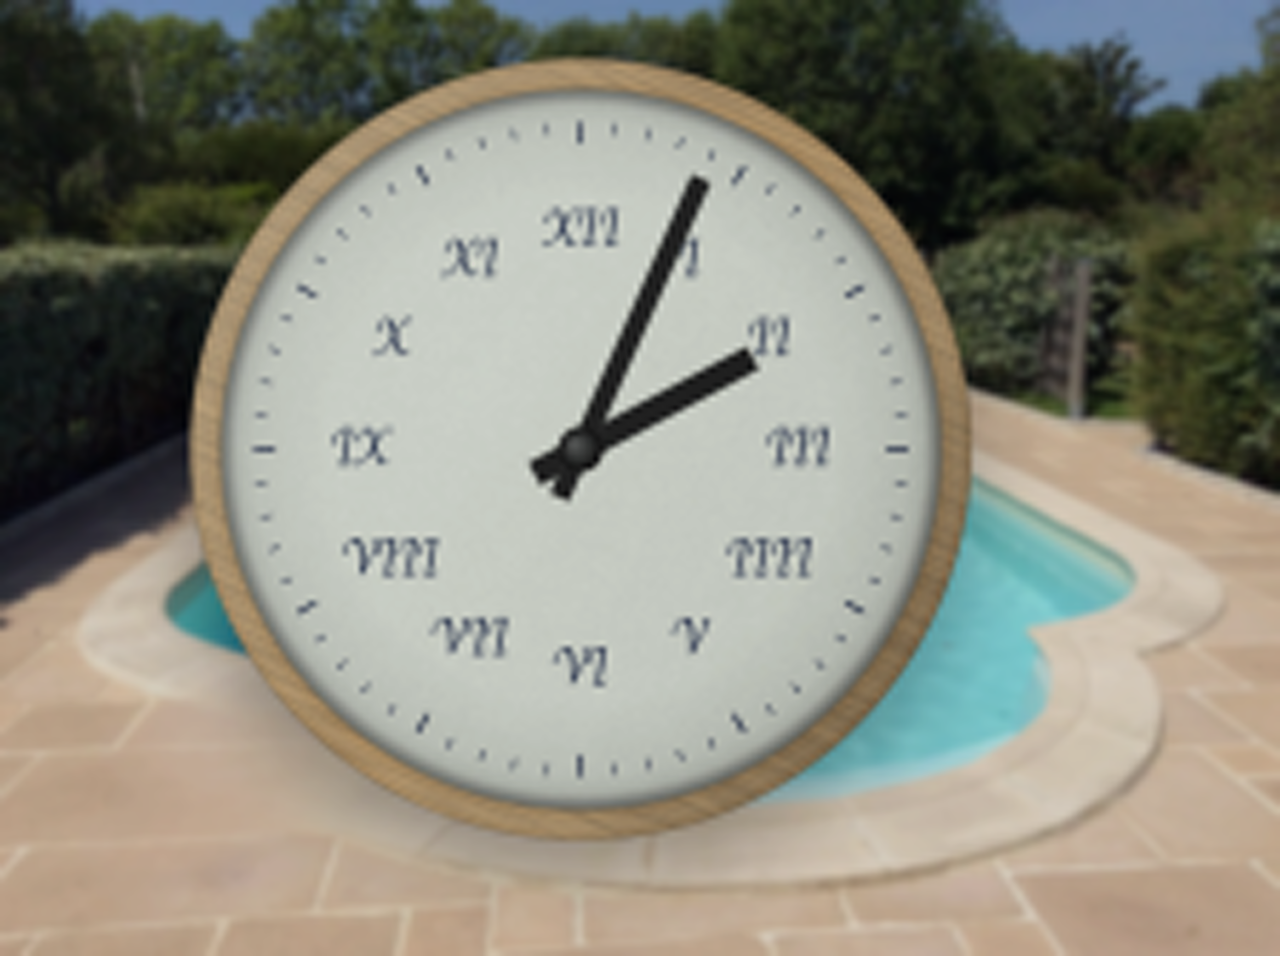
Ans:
2.04
